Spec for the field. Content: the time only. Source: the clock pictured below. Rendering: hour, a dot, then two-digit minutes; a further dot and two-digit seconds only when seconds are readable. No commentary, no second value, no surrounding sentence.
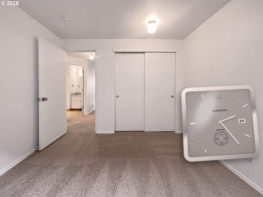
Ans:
2.24
